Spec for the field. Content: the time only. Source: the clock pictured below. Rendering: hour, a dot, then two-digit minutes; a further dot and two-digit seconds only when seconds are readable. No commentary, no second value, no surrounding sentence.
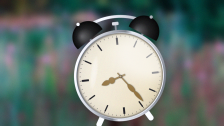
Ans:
8.24
